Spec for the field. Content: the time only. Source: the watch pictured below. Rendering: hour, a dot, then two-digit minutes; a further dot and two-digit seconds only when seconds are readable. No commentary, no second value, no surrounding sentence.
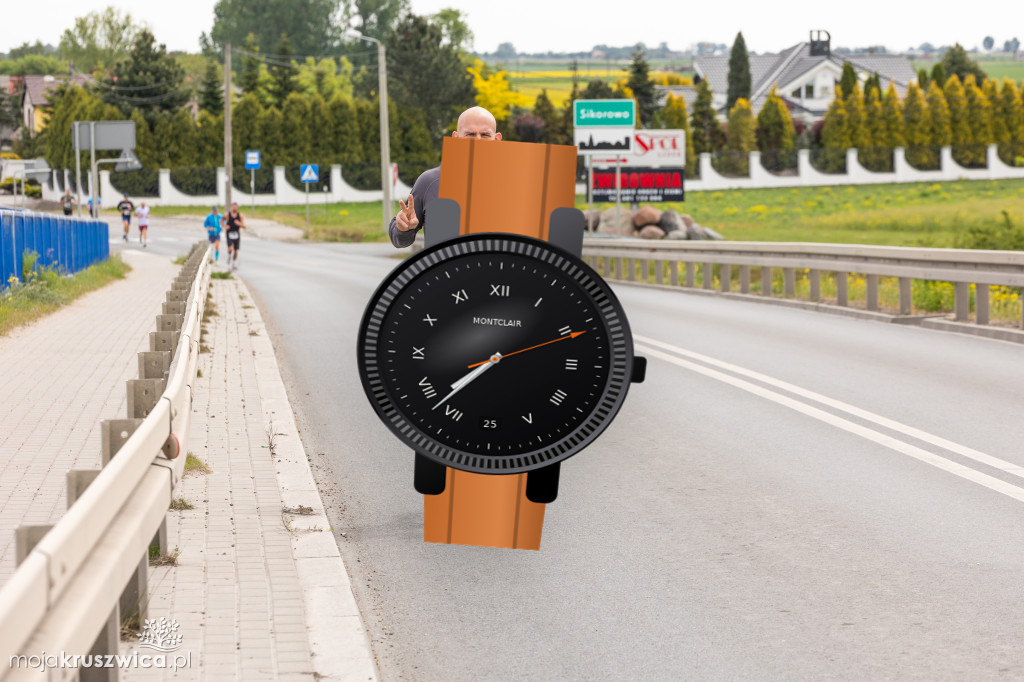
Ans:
7.37.11
